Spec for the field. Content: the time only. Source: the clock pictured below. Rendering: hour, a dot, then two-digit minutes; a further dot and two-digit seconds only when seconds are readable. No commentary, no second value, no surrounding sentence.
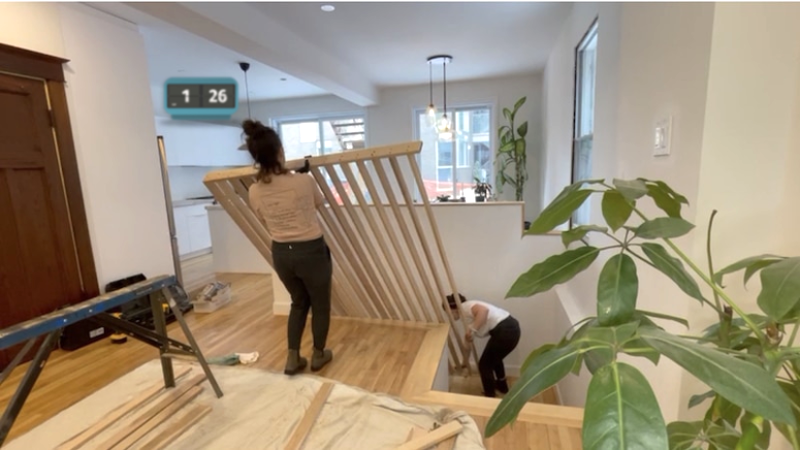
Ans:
1.26
